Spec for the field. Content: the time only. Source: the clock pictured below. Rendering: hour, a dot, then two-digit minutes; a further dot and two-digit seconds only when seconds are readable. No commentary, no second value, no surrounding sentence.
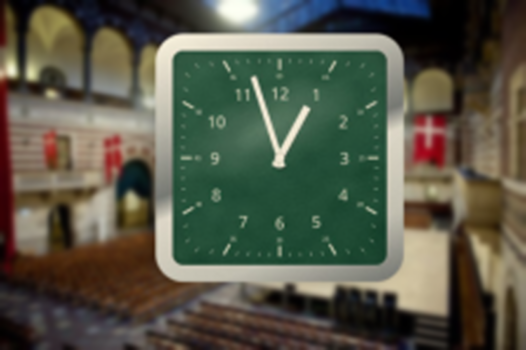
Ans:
12.57
